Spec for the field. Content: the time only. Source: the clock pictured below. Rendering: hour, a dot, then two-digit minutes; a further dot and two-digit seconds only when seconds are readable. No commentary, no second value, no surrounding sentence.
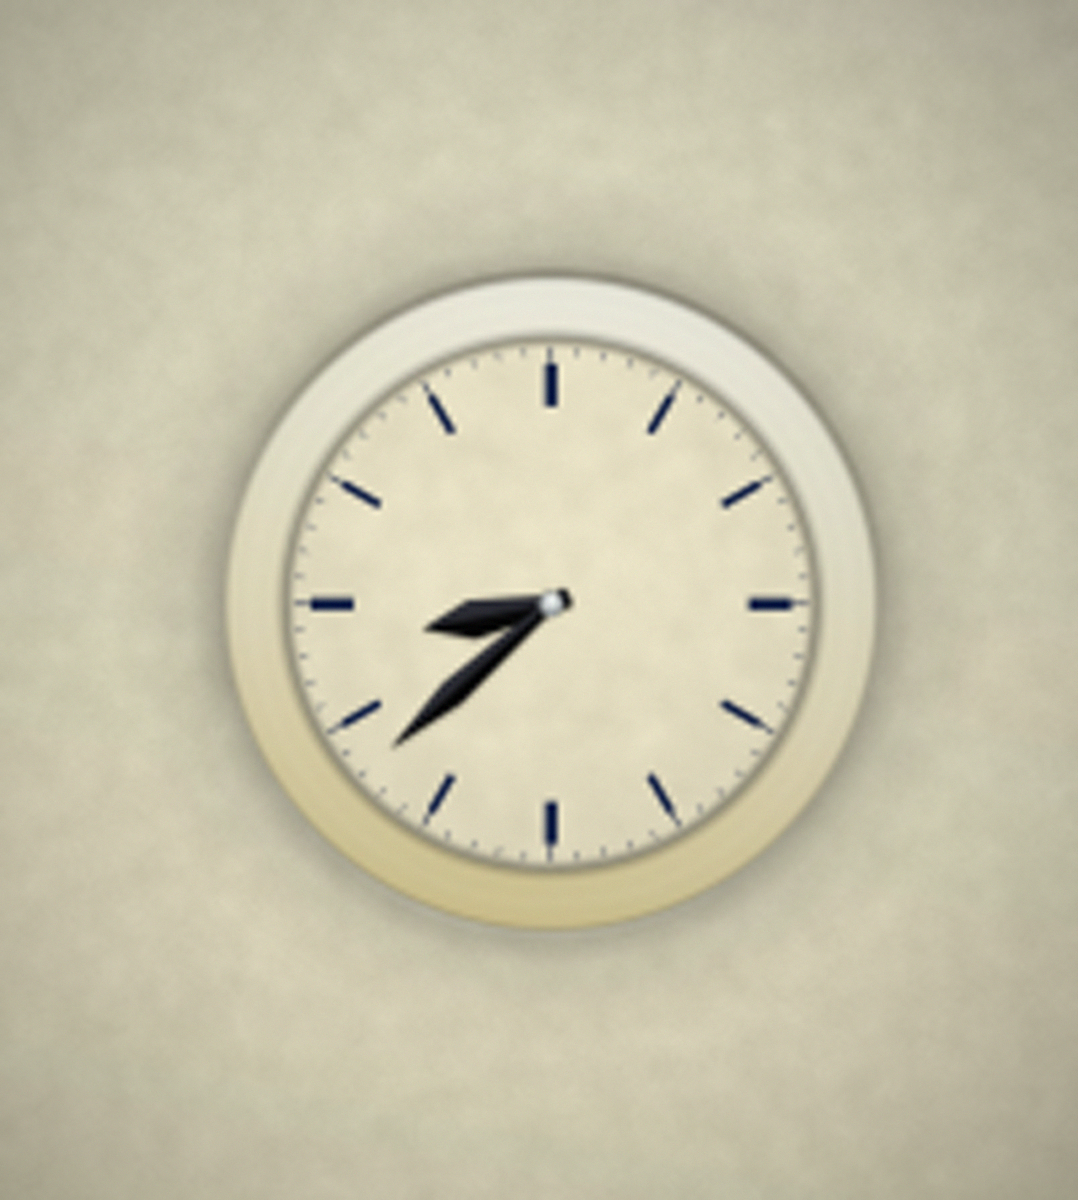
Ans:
8.38
